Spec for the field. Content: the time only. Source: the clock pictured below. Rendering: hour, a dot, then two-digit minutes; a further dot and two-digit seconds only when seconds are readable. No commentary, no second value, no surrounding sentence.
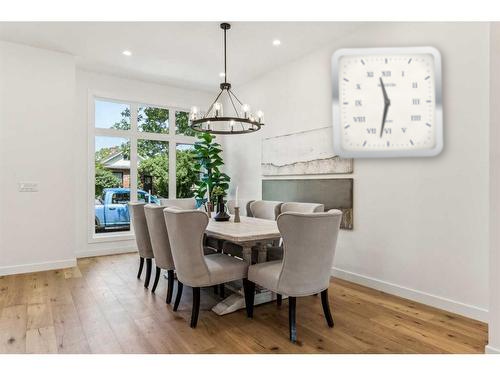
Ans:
11.32
